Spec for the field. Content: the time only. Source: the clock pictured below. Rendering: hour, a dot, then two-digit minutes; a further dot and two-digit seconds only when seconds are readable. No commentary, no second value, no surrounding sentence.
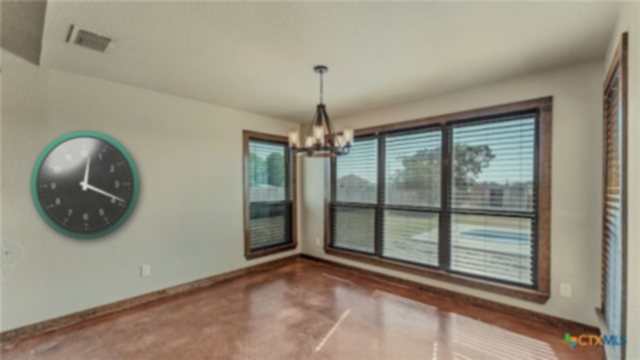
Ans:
12.19
